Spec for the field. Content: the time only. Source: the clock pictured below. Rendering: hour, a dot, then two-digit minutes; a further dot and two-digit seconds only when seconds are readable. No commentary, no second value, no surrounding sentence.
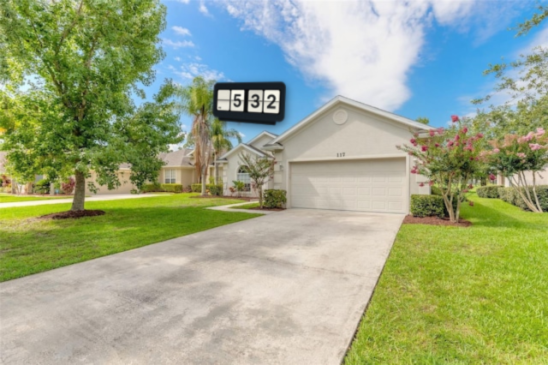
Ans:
5.32
